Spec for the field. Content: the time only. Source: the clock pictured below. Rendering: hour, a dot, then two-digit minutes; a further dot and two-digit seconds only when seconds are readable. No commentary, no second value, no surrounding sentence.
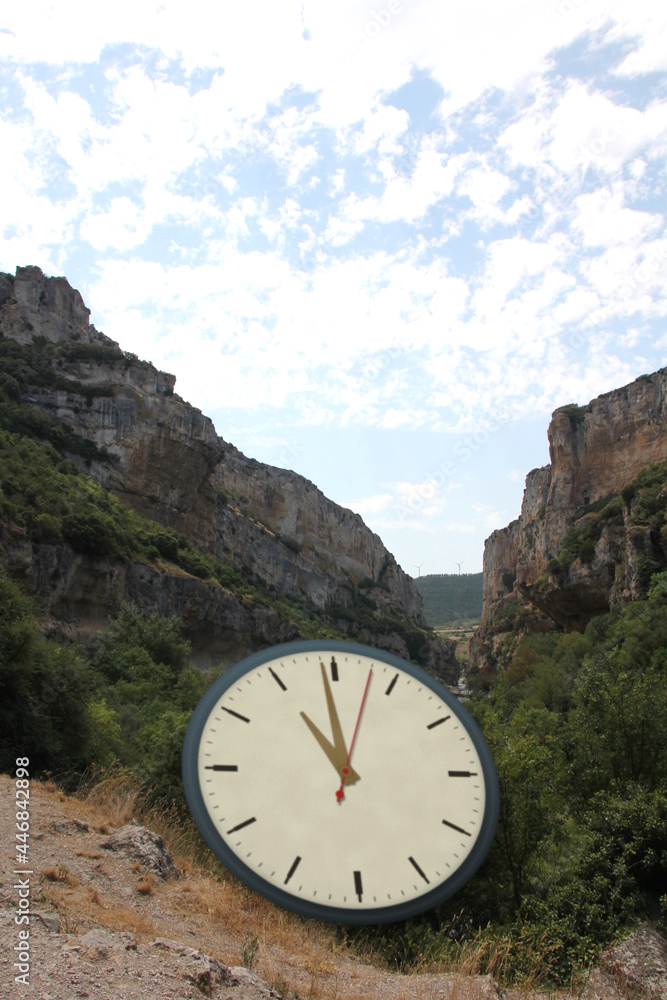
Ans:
10.59.03
